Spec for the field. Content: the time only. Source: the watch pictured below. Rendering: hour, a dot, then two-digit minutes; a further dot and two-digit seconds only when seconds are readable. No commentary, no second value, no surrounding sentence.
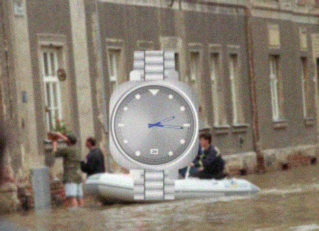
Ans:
2.16
